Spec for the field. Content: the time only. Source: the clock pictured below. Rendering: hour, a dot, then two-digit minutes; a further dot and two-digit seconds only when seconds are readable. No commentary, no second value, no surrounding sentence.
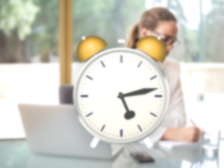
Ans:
5.13
